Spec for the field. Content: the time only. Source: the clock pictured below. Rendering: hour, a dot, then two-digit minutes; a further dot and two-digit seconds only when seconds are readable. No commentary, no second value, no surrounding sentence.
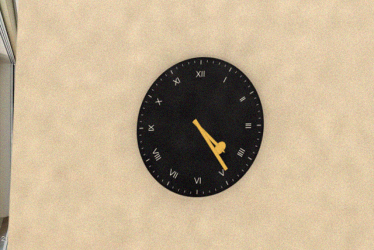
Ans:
4.24
